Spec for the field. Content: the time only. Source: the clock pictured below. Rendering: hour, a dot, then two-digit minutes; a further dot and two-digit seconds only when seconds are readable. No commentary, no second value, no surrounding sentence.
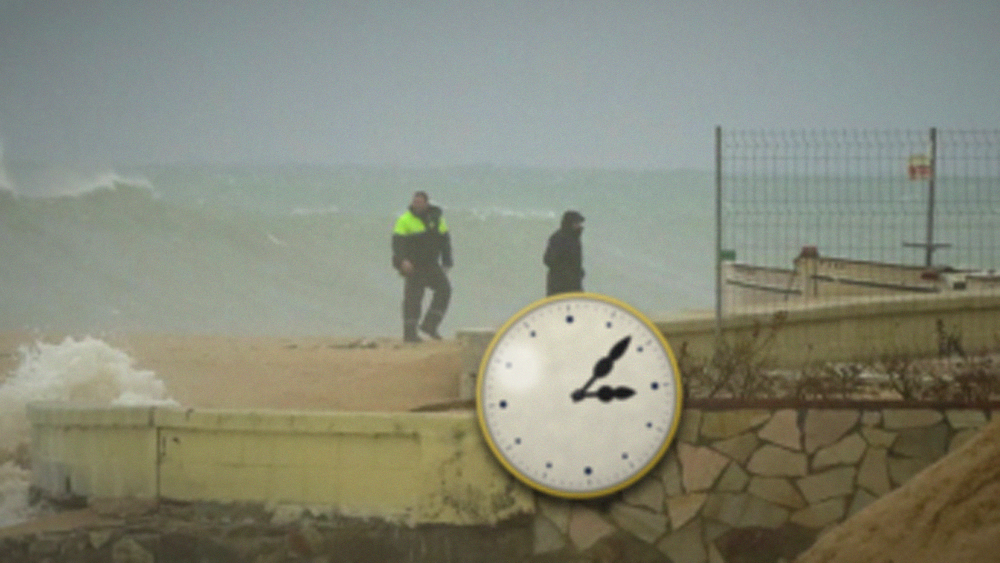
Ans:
3.08
